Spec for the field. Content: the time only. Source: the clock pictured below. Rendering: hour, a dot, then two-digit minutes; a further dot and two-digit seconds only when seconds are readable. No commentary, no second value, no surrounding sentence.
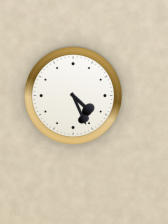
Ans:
4.26
